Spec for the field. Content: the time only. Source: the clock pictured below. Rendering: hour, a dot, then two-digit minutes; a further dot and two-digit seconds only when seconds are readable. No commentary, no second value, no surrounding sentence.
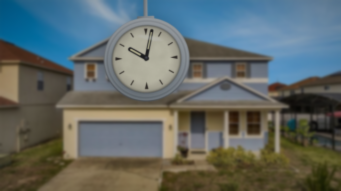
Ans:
10.02
